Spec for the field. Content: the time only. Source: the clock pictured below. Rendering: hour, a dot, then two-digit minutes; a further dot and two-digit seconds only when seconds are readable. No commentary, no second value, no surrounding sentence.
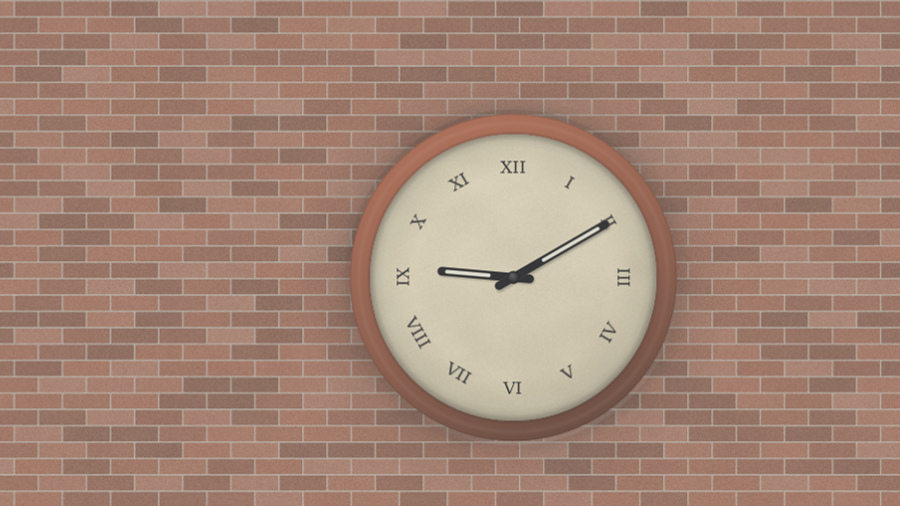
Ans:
9.10
